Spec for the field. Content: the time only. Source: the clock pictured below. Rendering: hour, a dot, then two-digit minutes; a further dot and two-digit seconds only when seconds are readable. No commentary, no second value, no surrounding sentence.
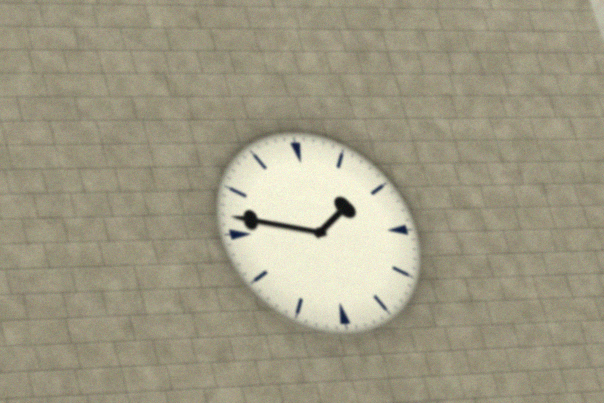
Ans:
1.47
